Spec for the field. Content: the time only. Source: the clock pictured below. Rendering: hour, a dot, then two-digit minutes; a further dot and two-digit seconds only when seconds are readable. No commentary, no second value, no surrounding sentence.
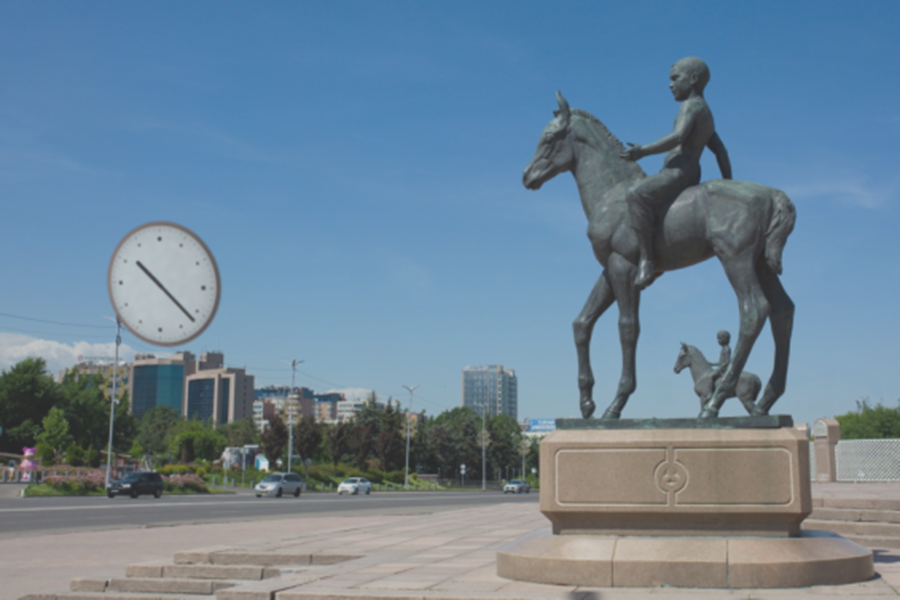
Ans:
10.22
